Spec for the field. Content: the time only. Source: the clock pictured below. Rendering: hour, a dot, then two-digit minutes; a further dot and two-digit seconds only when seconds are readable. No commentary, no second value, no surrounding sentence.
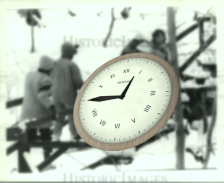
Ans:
12.45
